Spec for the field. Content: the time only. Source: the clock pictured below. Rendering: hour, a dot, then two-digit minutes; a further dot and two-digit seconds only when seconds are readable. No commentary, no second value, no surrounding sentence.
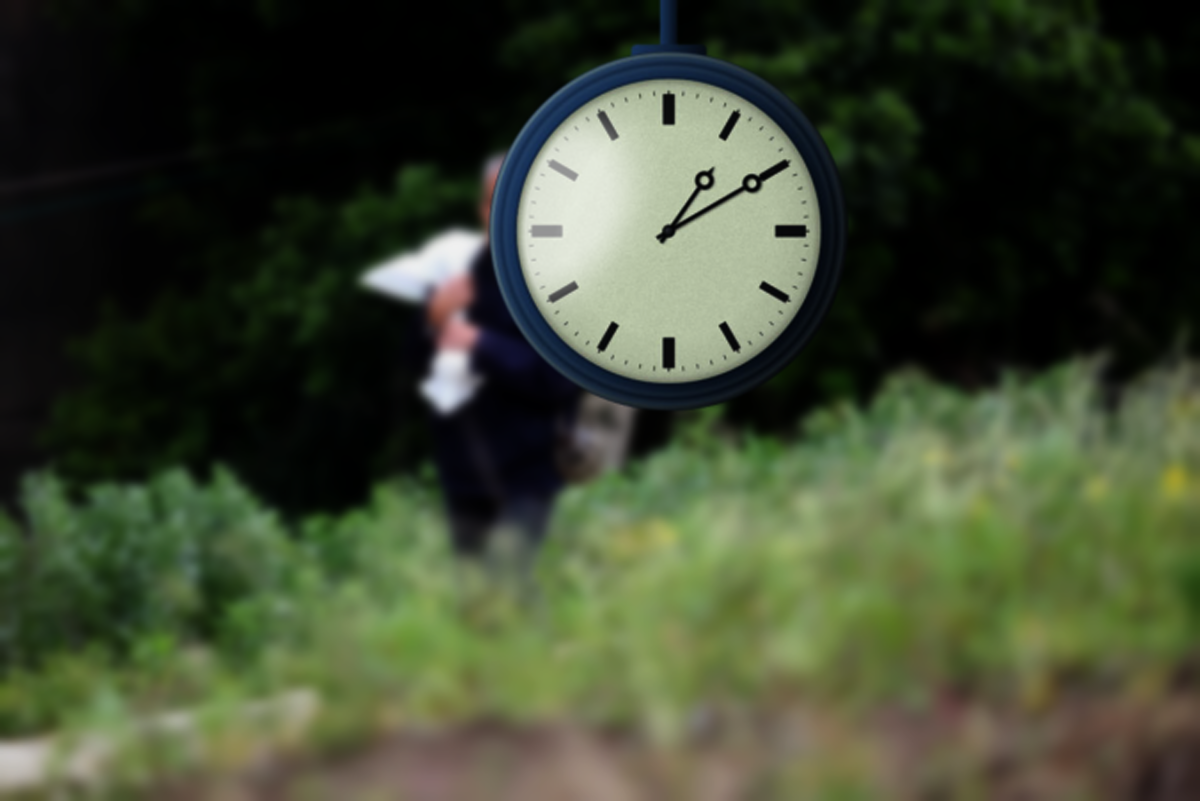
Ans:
1.10
